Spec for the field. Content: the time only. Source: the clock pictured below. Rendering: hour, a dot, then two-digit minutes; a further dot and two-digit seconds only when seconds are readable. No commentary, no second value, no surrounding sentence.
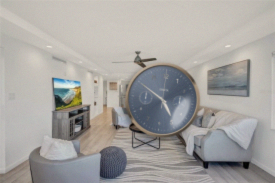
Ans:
4.50
